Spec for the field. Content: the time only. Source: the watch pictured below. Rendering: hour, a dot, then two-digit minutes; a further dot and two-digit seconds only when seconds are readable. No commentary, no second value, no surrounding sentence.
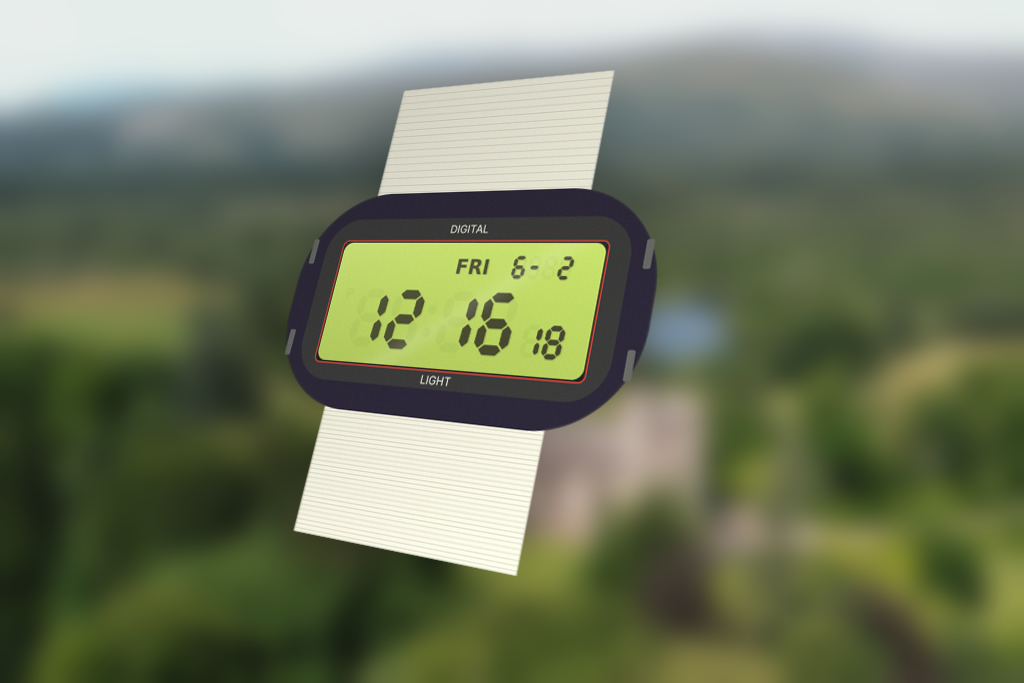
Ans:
12.16.18
